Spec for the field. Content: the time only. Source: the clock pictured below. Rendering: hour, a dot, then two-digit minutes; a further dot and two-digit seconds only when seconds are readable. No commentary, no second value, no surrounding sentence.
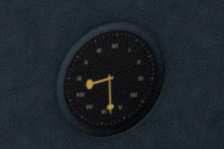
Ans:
8.28
